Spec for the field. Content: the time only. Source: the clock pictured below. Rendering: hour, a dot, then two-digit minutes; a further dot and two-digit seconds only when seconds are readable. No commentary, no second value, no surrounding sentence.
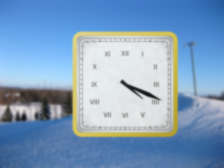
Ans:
4.19
